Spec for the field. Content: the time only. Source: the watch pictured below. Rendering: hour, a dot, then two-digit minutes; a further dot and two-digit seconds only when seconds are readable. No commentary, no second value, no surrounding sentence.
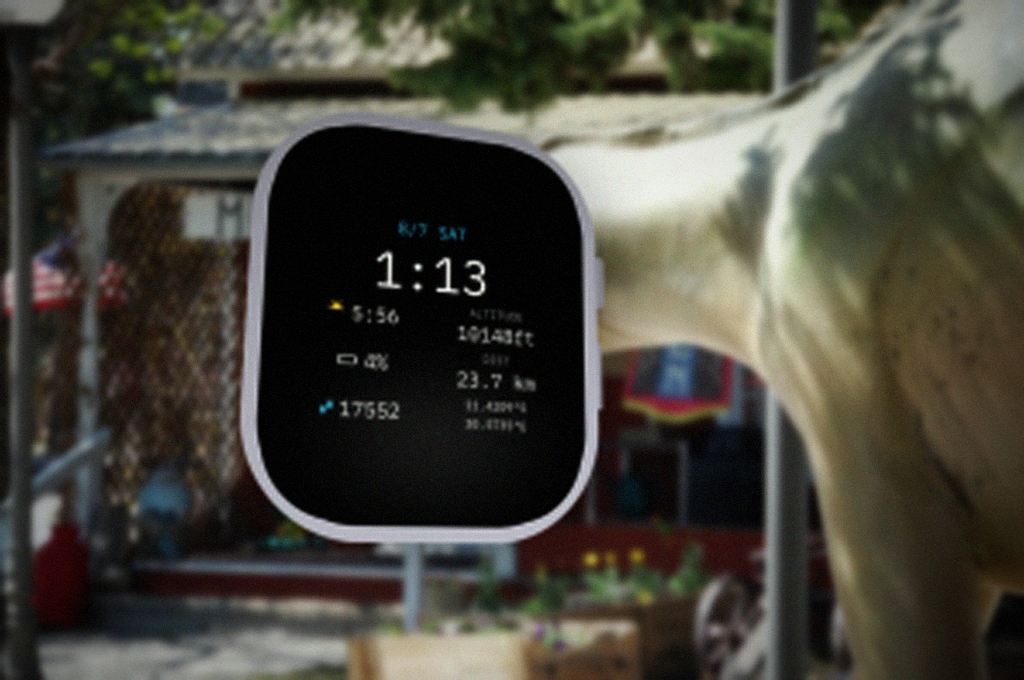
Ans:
1.13
